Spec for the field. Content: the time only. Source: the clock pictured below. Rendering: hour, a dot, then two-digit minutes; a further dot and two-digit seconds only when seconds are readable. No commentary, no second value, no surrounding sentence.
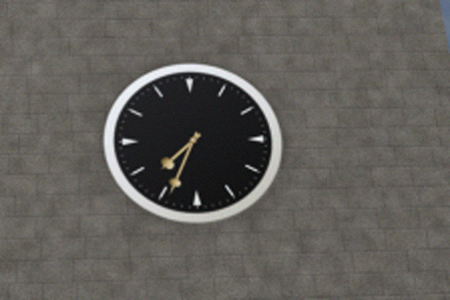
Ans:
7.34
